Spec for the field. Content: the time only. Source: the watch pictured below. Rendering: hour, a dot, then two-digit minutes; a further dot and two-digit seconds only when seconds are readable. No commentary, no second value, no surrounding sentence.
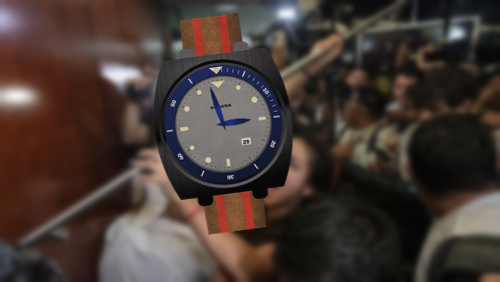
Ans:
2.58
